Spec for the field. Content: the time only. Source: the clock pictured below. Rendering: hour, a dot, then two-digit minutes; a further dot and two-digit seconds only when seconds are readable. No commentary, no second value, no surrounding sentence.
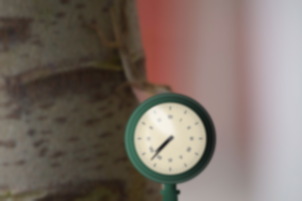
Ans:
7.37
